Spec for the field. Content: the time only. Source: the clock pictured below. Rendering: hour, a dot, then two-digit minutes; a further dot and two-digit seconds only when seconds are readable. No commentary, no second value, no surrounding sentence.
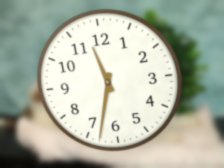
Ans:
11.33
